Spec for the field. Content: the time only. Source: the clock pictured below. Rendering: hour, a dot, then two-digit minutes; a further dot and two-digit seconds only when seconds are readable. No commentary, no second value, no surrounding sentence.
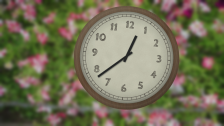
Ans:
12.38
